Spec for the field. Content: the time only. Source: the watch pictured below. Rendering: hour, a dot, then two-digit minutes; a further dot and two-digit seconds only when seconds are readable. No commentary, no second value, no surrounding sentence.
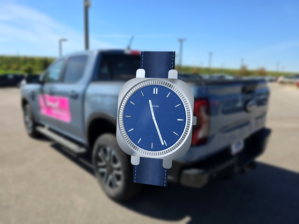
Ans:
11.26
